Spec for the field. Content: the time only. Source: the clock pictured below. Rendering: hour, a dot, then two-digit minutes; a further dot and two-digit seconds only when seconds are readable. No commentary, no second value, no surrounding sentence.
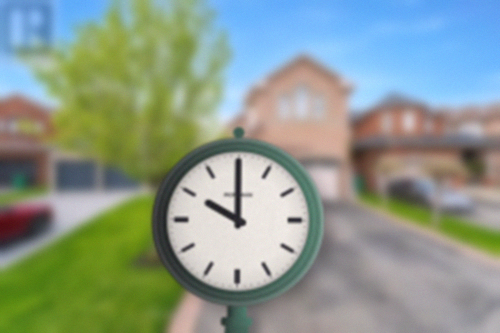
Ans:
10.00
